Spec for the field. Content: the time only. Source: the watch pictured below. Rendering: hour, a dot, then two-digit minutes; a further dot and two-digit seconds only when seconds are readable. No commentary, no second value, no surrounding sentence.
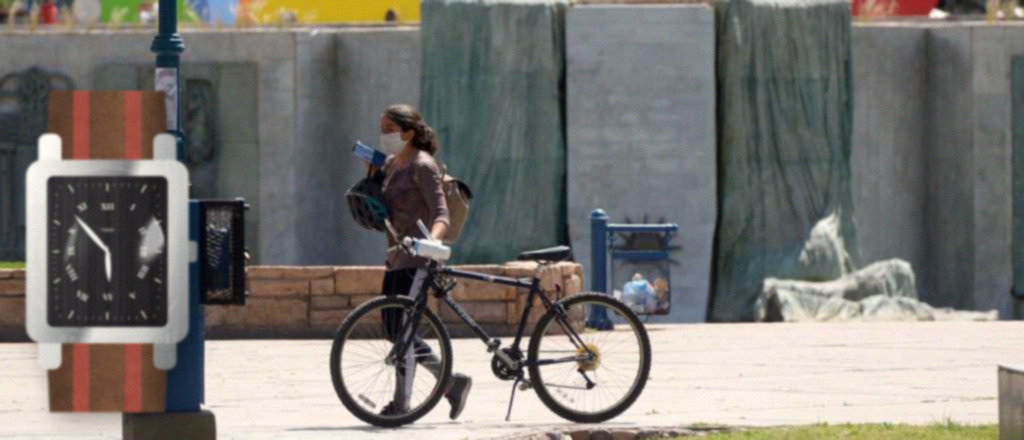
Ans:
5.53
